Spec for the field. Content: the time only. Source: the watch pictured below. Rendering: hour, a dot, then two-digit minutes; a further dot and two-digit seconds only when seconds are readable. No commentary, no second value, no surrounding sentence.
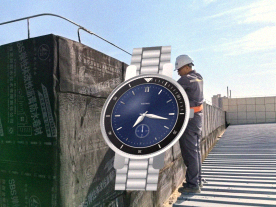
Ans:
7.17
